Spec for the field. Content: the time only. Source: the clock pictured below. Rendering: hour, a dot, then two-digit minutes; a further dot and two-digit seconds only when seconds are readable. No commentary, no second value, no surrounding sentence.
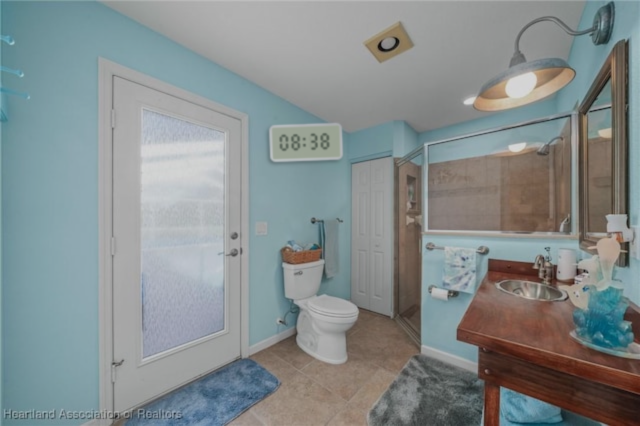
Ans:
8.38
